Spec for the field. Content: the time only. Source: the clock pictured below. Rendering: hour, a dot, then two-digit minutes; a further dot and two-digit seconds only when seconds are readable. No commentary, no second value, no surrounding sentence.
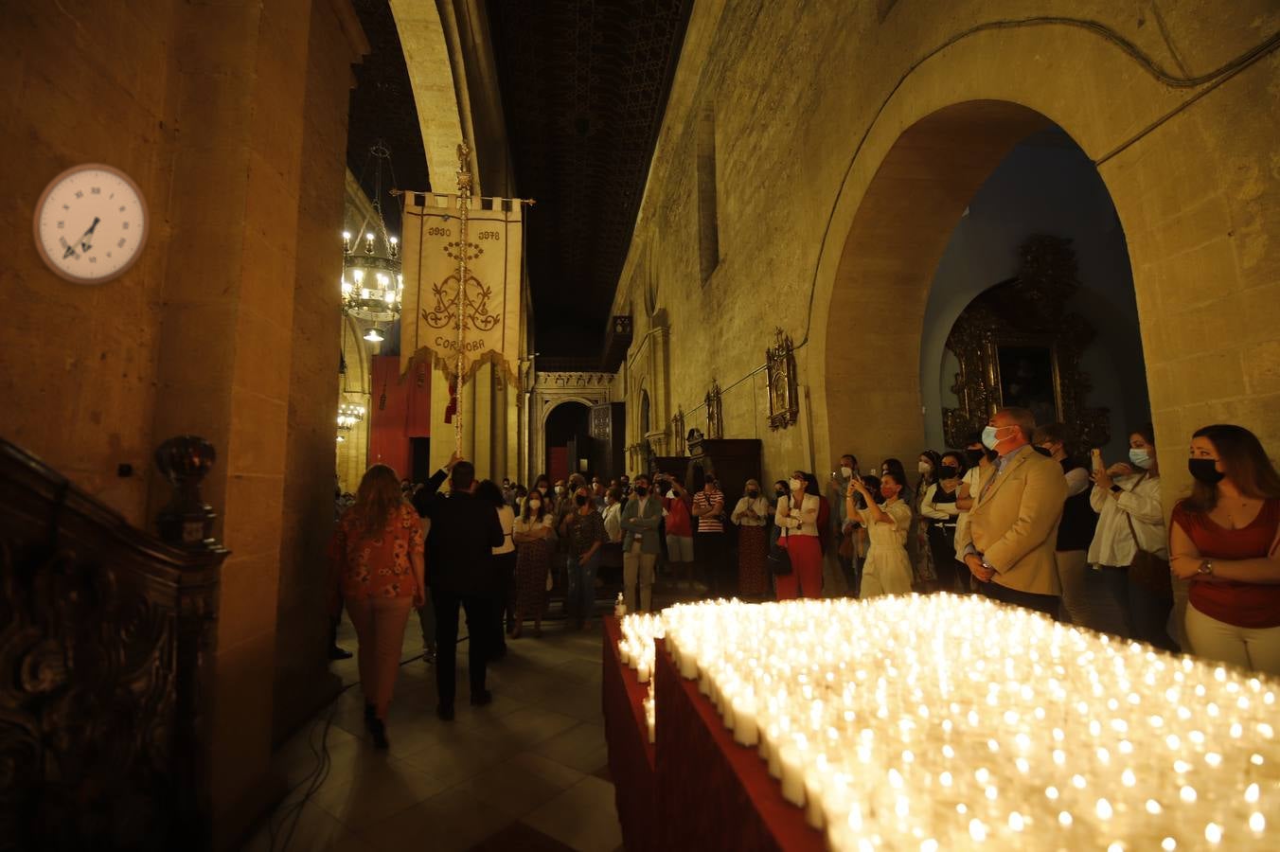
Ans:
6.37
